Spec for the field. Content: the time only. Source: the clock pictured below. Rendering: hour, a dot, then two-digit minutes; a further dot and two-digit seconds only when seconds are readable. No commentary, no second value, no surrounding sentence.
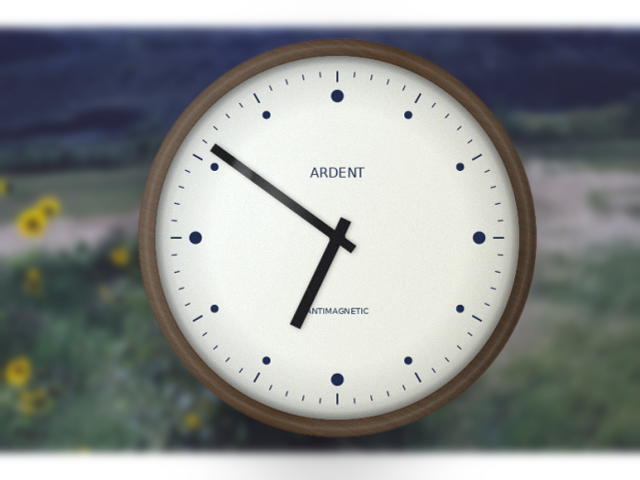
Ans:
6.51
